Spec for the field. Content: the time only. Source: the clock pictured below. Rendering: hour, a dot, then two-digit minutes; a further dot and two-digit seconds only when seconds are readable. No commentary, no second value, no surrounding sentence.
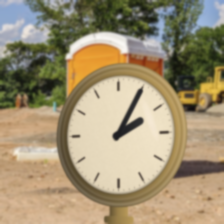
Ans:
2.05
